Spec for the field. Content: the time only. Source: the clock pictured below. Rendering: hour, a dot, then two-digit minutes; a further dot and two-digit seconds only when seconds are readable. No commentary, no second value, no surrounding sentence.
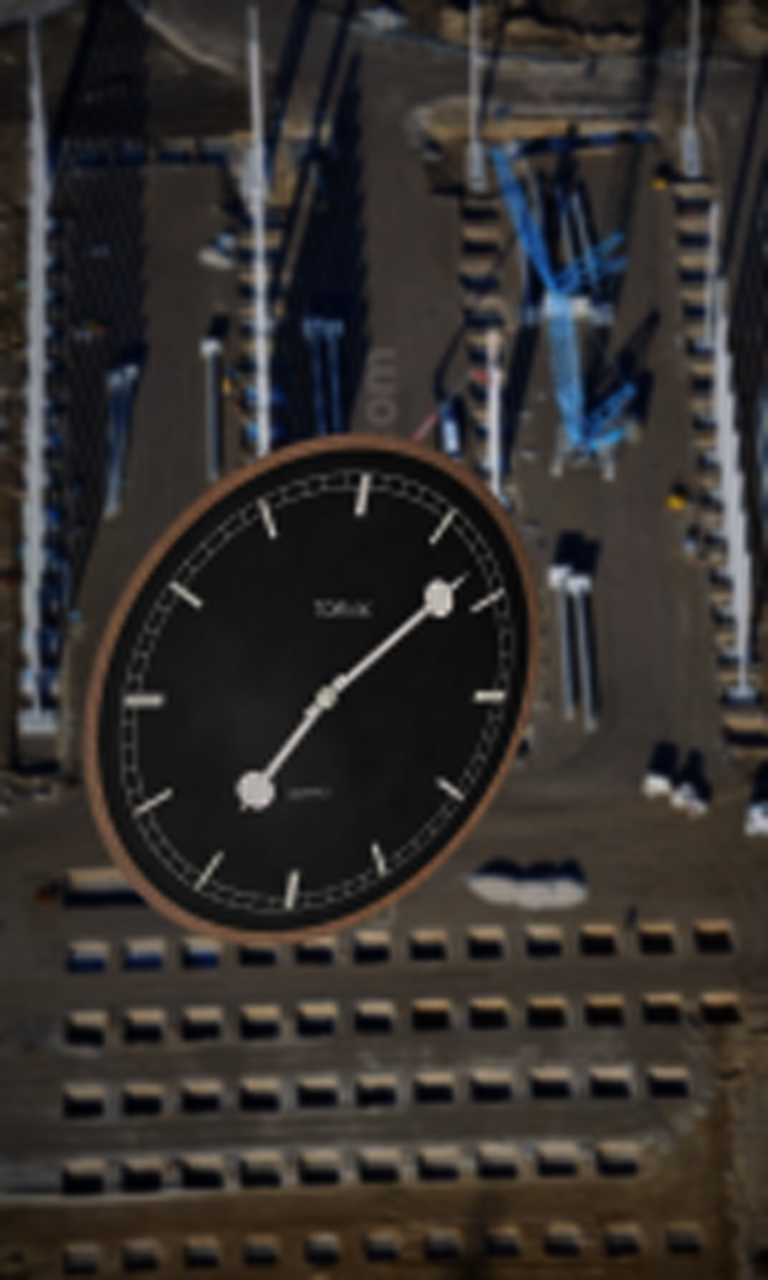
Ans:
7.08
